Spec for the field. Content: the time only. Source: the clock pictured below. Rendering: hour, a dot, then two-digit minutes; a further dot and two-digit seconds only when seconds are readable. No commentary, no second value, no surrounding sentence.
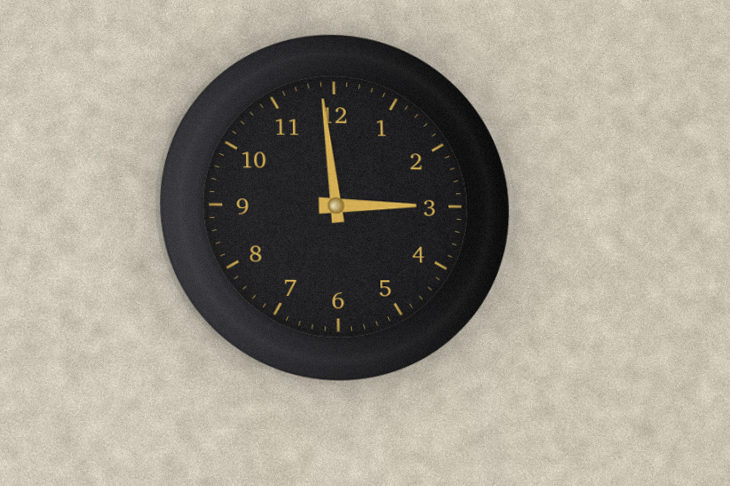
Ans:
2.59
